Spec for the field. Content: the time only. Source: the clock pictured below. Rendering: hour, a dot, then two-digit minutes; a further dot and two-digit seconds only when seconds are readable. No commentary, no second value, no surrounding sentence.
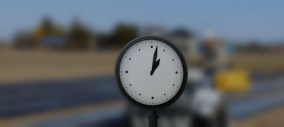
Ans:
1.02
